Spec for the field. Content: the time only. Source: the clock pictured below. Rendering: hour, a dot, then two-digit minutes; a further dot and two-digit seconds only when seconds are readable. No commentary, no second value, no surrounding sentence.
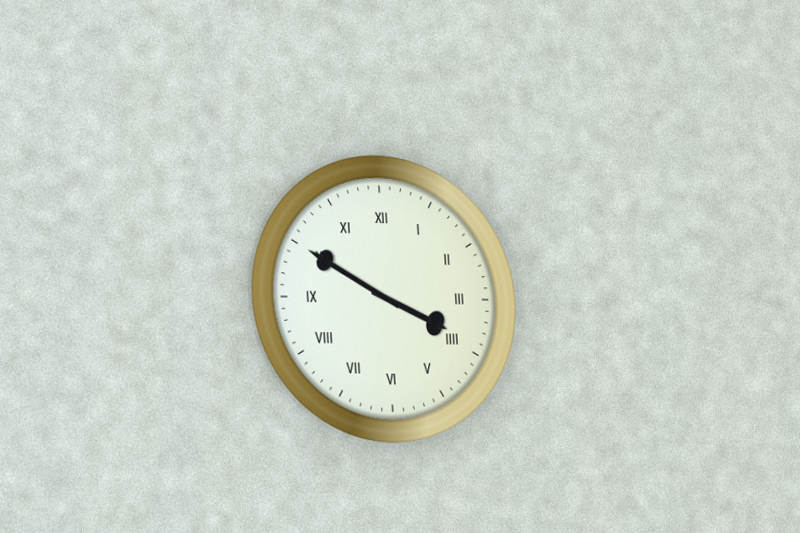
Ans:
3.50
